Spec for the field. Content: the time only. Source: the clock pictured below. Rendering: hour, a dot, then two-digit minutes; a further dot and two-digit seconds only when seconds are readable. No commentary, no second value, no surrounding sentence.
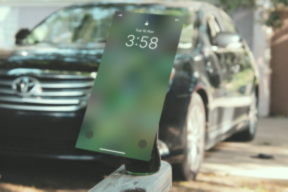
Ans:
3.58
